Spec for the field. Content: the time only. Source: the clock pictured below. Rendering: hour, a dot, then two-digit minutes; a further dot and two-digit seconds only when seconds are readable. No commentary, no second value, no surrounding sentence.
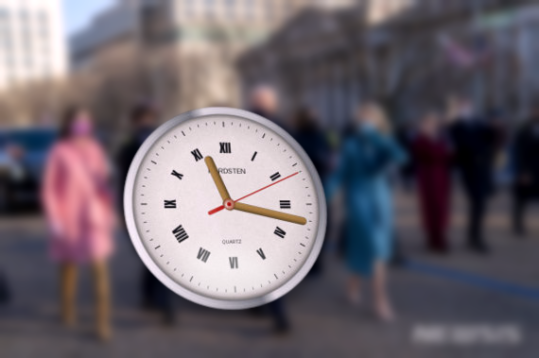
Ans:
11.17.11
